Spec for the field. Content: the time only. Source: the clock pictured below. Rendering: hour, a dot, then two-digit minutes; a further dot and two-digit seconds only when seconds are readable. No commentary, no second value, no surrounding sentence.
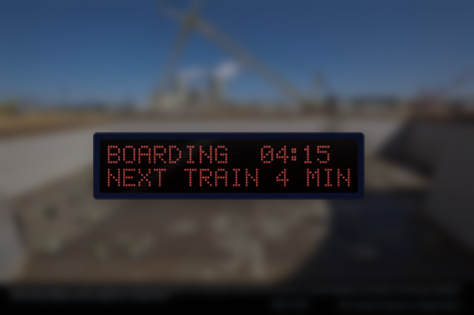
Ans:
4.15
